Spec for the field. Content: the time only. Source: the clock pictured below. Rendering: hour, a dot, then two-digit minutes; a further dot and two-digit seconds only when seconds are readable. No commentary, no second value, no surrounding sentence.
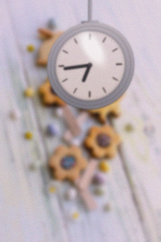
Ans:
6.44
